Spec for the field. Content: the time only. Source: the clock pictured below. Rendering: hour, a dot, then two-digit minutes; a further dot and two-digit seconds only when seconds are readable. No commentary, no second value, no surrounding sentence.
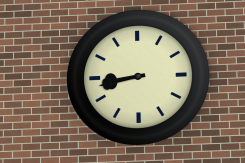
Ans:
8.43
